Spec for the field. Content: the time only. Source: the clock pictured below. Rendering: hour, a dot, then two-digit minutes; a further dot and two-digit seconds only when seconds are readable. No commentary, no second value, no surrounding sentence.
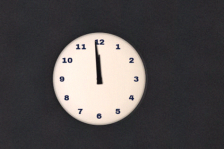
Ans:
11.59
